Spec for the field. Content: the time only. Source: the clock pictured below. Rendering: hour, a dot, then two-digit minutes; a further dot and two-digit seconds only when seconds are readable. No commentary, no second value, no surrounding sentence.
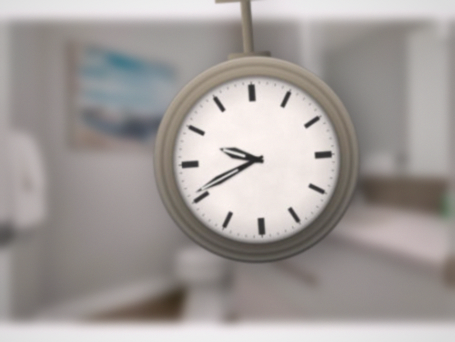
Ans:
9.41
